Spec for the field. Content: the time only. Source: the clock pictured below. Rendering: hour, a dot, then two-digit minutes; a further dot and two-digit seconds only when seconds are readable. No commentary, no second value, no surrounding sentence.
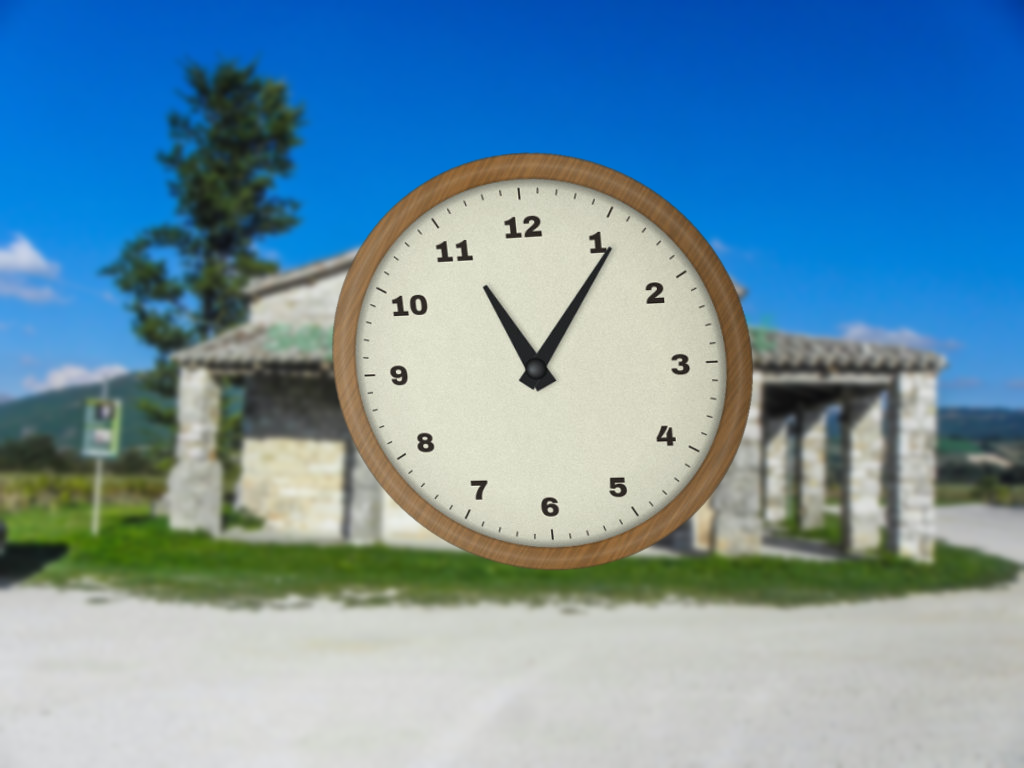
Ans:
11.06
